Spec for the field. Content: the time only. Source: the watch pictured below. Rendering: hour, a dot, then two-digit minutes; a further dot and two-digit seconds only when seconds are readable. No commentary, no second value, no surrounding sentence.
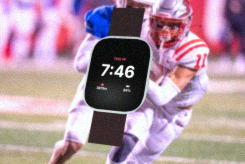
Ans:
7.46
